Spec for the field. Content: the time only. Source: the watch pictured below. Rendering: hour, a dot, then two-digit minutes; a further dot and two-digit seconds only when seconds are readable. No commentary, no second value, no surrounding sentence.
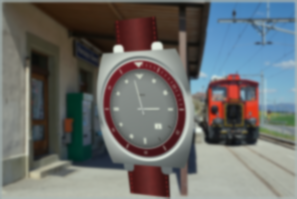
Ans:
2.58
